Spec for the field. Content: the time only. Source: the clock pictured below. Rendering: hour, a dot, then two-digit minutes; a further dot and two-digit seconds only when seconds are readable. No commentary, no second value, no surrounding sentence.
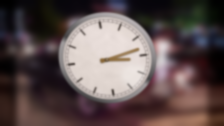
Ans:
3.13
